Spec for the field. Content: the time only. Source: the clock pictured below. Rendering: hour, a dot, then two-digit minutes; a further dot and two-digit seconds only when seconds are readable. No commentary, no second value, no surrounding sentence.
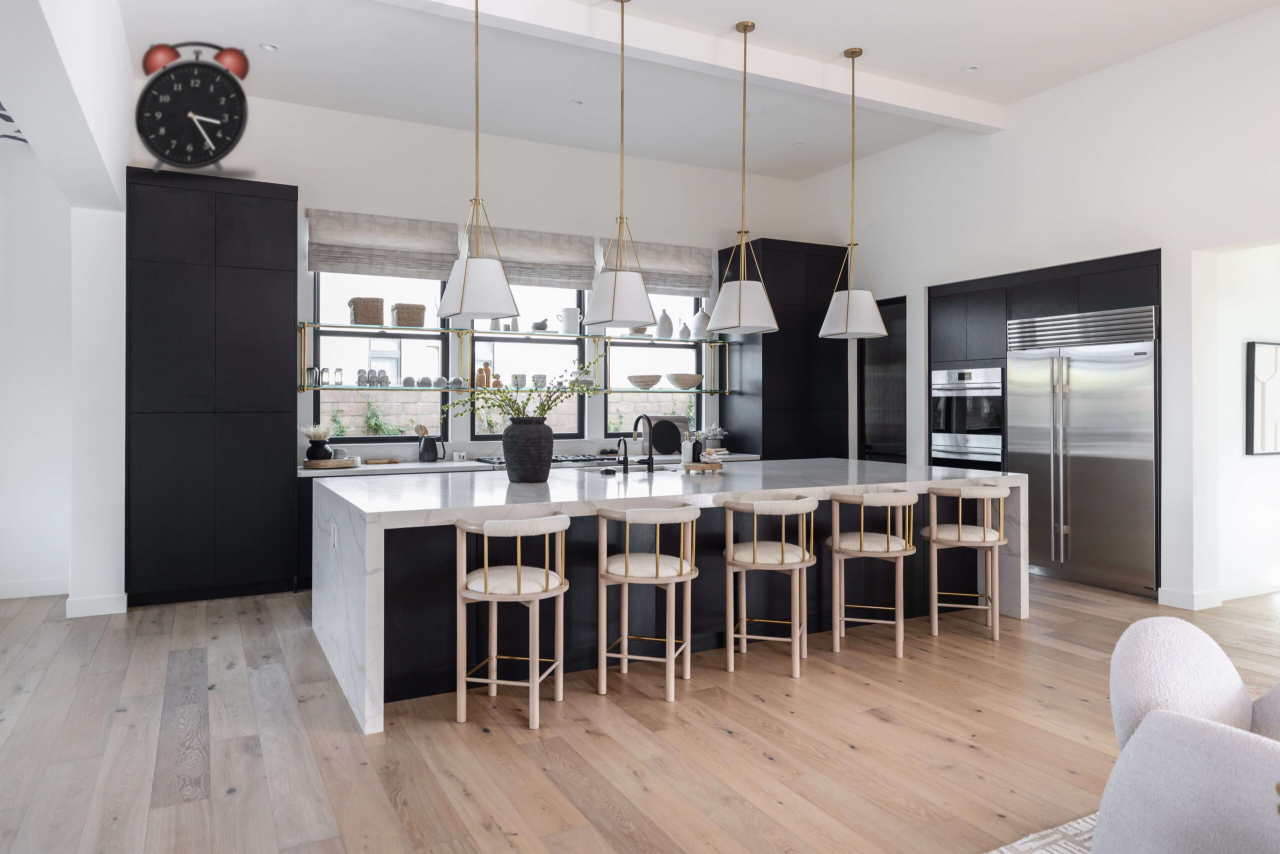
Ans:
3.24
